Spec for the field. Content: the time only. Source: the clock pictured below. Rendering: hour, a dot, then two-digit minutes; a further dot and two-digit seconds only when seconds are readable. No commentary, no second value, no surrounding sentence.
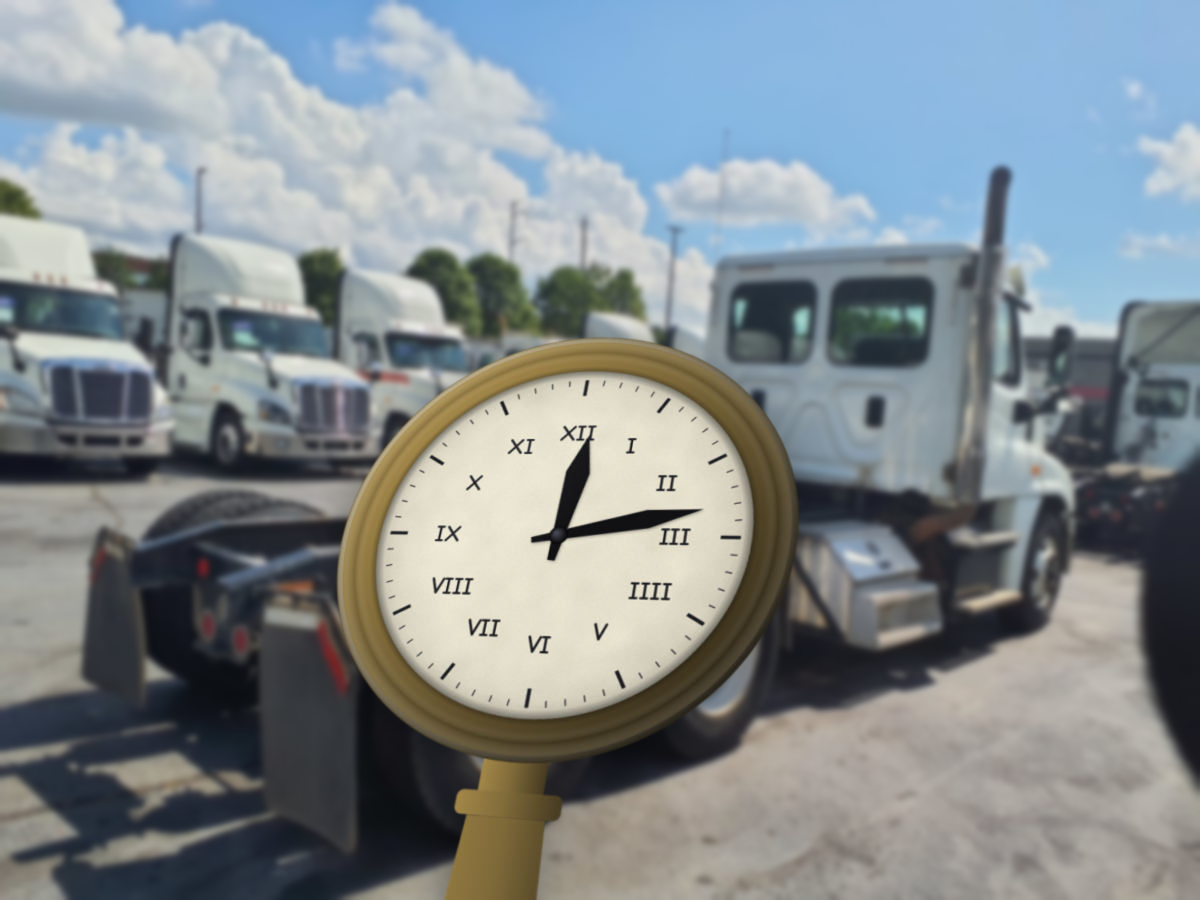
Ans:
12.13
